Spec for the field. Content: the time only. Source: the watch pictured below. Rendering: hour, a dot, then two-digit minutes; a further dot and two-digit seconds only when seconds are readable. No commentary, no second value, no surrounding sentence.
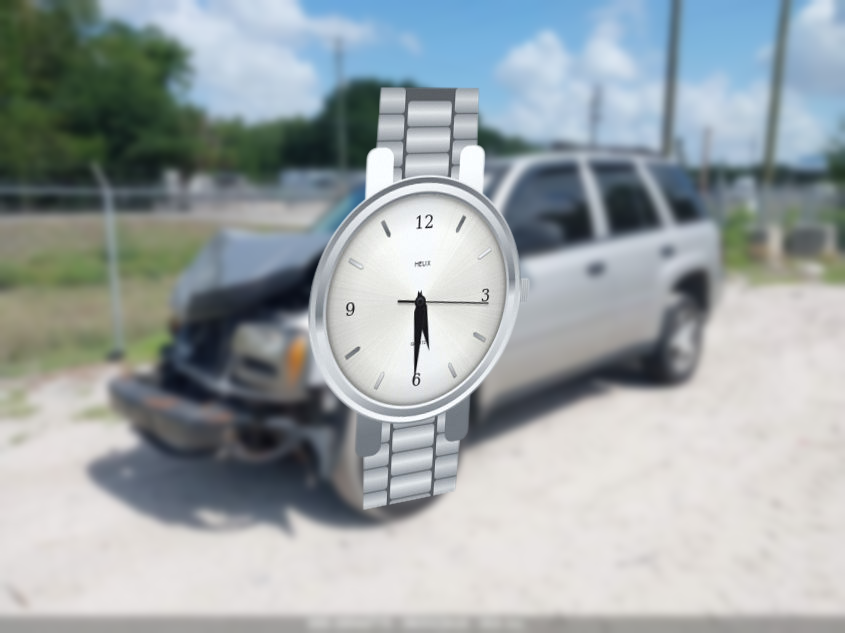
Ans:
5.30.16
